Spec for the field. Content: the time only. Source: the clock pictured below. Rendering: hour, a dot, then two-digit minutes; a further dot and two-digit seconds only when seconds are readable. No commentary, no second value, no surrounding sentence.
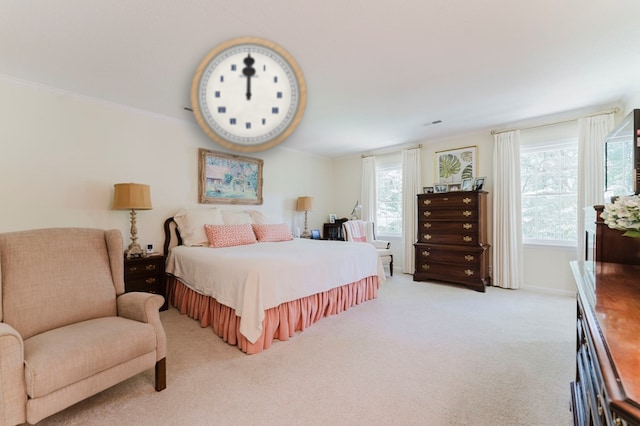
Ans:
12.00
